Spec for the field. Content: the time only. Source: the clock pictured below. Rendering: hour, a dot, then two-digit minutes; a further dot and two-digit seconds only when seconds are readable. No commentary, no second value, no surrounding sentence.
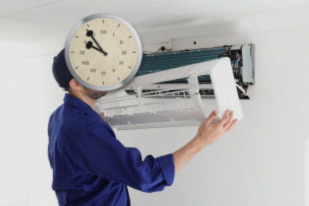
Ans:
9.54
